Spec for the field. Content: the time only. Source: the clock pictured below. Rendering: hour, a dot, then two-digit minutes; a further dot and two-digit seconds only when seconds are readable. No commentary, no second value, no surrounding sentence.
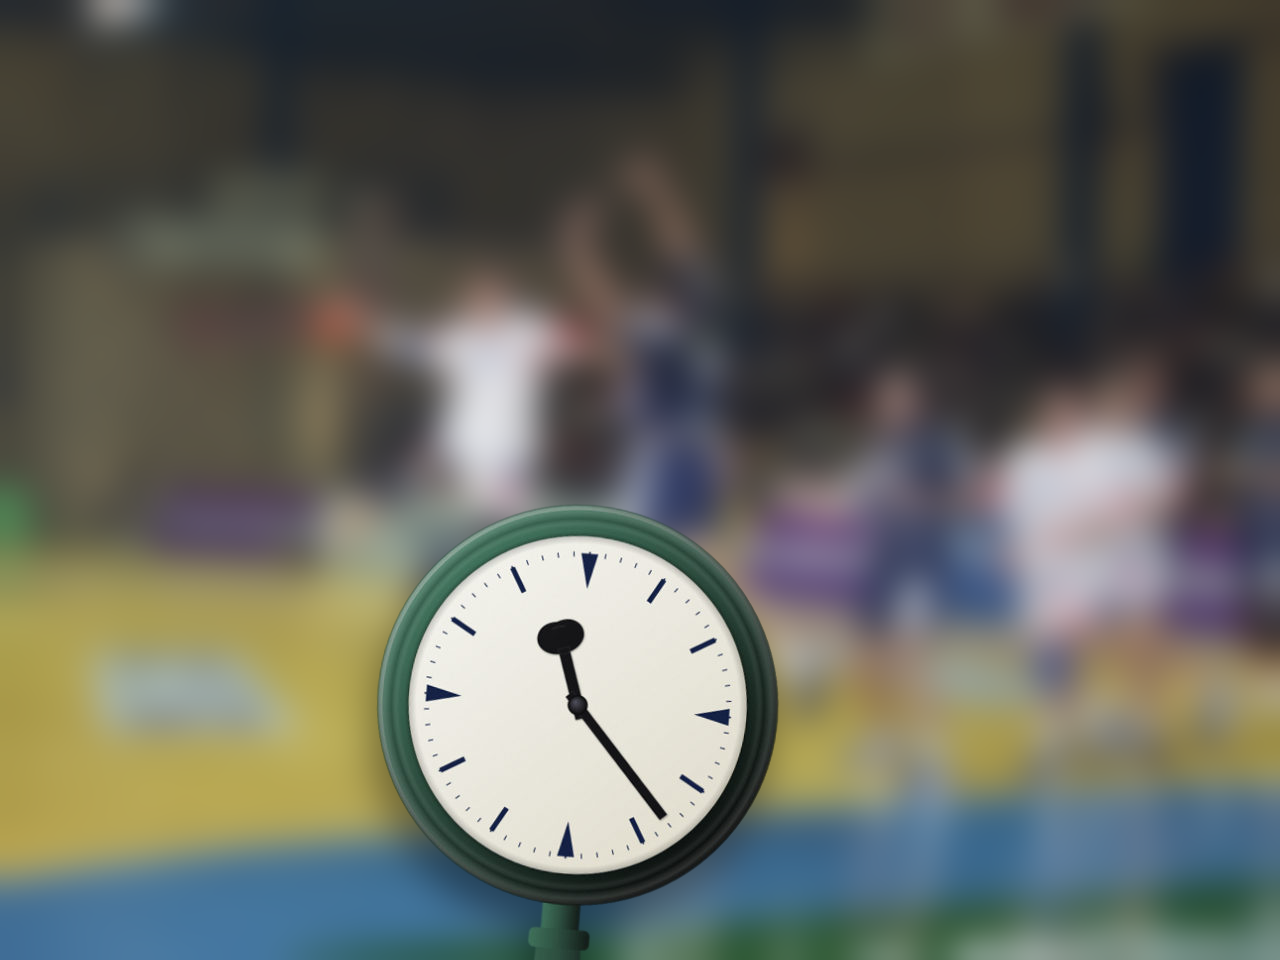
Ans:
11.23
